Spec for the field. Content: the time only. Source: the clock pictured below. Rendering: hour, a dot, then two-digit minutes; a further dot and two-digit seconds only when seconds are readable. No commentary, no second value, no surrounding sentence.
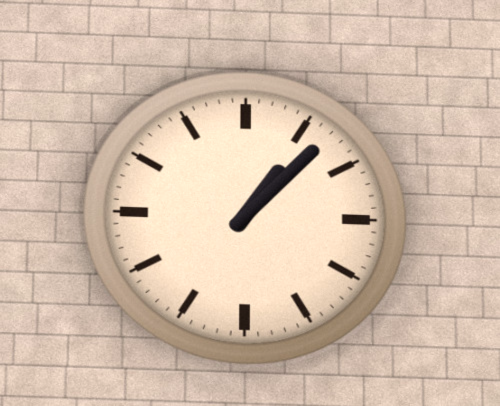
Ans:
1.07
